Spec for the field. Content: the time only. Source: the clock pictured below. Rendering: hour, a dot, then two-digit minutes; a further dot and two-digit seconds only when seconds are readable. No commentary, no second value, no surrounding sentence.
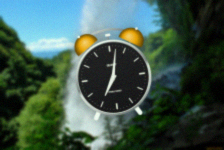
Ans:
7.02
